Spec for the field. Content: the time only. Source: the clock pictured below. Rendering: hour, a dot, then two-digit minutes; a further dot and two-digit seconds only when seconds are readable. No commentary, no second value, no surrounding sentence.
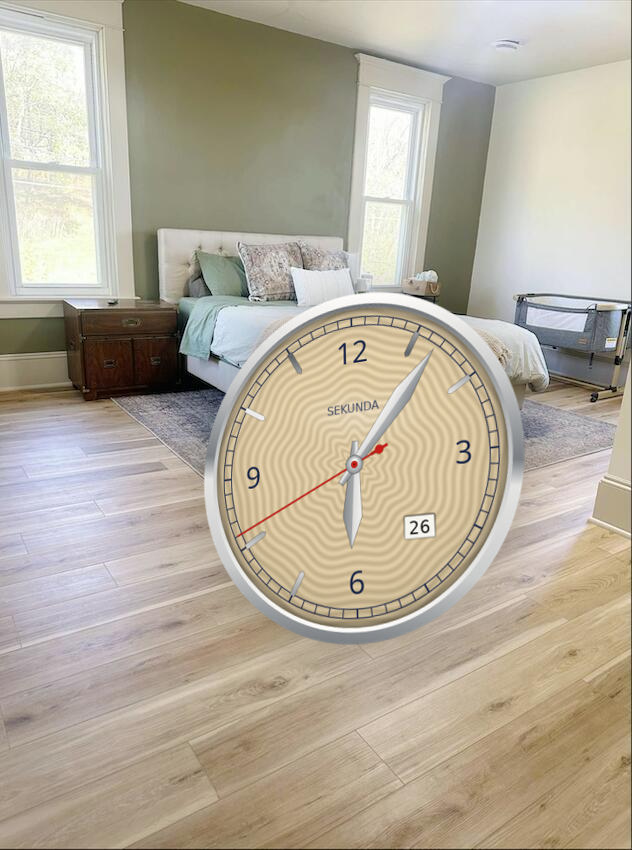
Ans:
6.06.41
